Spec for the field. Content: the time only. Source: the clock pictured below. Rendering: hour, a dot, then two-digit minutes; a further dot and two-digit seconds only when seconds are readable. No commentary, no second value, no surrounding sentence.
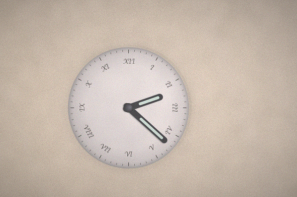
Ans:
2.22
